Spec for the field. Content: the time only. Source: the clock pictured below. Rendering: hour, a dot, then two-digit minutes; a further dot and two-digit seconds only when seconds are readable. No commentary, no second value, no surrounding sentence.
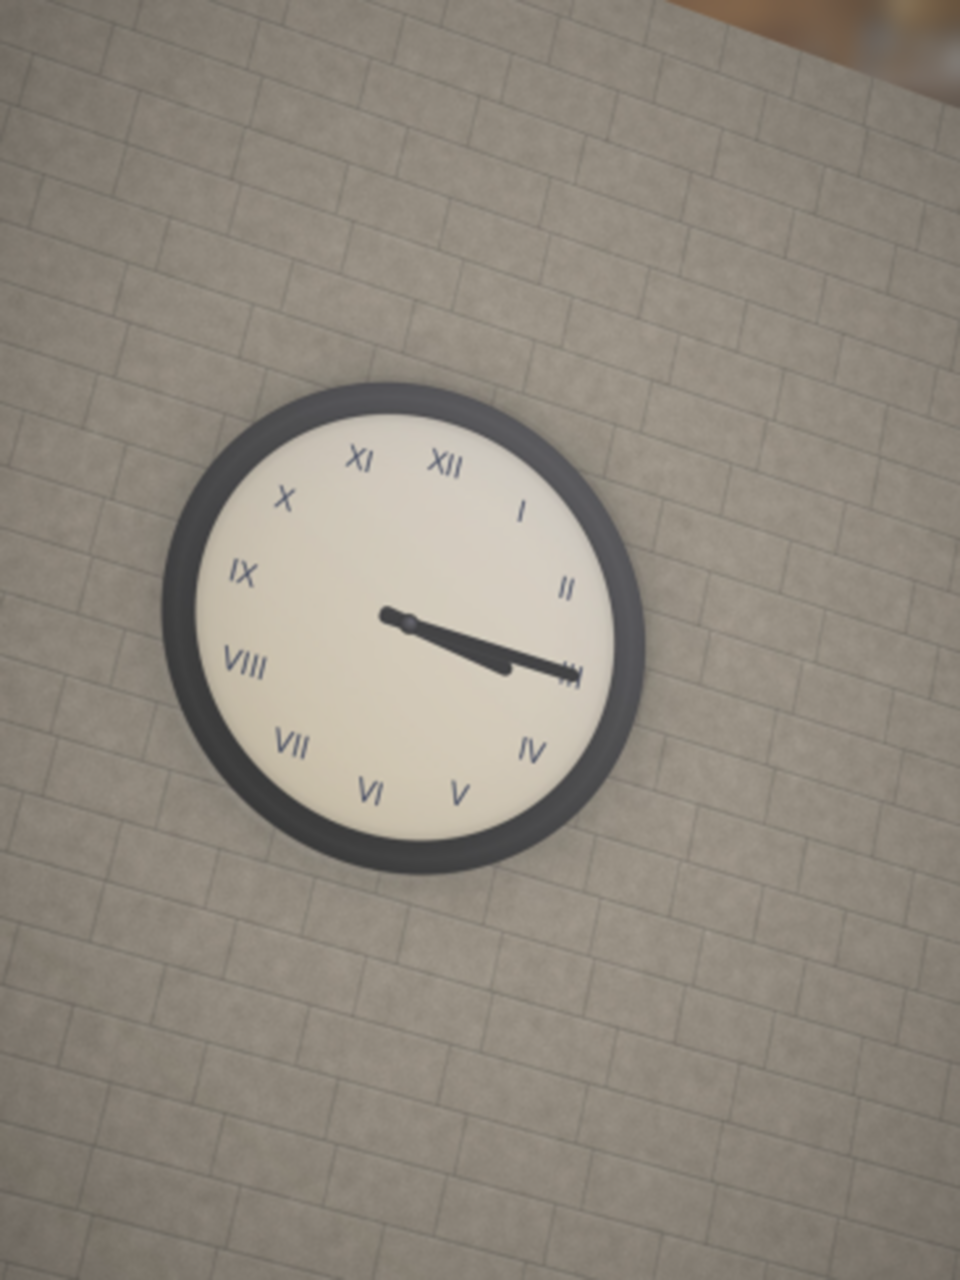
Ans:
3.15
